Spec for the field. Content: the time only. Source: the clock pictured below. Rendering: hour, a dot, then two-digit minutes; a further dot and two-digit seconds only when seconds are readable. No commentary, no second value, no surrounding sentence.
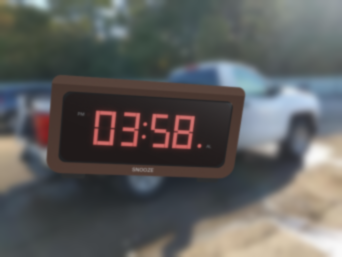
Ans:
3.58
